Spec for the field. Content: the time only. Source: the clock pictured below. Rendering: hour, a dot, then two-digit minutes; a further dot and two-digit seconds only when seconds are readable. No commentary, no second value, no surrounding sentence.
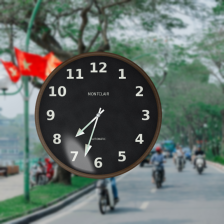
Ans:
7.33
